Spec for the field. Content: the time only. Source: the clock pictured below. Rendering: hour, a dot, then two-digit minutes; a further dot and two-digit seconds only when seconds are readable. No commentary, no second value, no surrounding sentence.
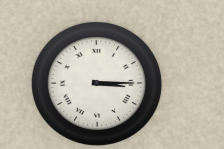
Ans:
3.15
